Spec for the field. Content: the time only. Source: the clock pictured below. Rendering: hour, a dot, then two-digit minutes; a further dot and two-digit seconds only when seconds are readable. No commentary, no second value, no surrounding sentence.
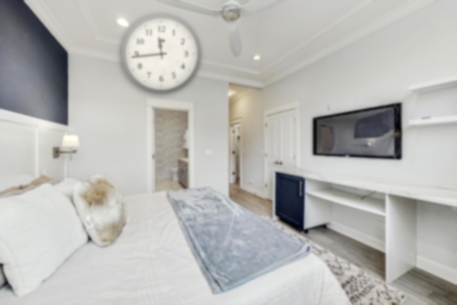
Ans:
11.44
